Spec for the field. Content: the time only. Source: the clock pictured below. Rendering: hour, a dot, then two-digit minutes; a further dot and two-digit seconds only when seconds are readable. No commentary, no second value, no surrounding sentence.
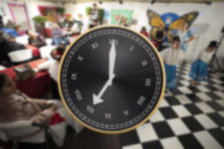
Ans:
7.00
